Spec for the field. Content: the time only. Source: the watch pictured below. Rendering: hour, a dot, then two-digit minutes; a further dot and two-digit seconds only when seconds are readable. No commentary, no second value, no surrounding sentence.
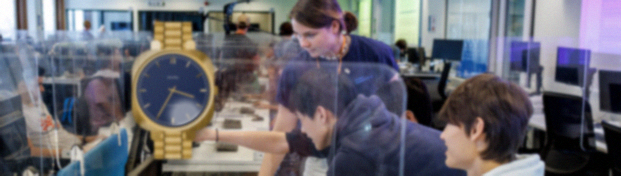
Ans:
3.35
